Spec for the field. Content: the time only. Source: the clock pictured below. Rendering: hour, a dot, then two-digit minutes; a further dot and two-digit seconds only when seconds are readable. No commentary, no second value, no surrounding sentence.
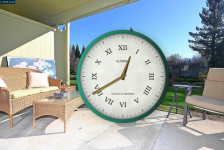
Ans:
12.40
